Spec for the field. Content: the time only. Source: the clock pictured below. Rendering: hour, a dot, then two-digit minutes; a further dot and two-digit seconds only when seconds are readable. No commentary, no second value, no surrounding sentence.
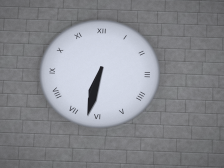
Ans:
6.32
